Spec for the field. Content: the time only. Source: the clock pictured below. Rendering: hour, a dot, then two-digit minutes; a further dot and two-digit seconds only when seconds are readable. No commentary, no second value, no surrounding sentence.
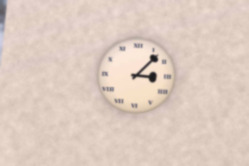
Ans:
3.07
